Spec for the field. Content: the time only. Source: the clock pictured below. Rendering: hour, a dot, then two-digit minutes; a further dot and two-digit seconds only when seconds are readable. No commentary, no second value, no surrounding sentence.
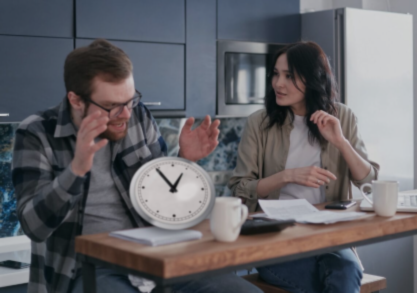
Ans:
12.54
